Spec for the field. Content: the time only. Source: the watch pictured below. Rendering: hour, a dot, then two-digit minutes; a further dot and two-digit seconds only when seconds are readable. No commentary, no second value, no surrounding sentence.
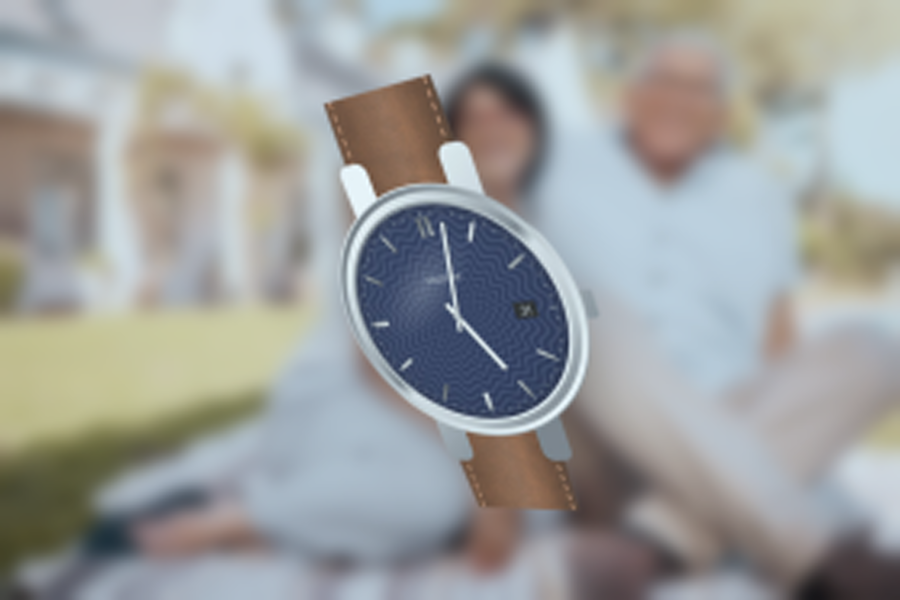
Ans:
5.02
